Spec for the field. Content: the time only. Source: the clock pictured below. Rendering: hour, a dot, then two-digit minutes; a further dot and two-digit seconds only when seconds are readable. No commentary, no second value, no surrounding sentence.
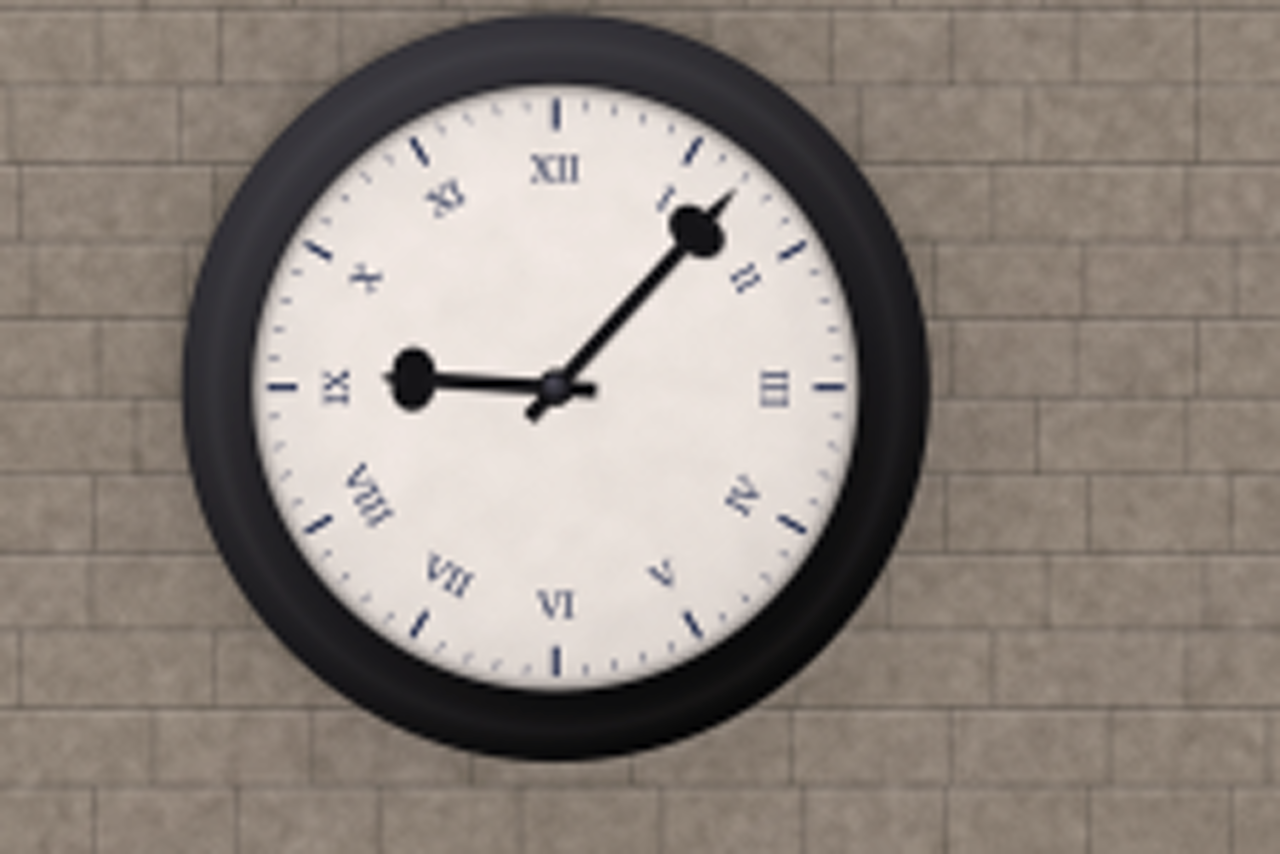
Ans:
9.07
